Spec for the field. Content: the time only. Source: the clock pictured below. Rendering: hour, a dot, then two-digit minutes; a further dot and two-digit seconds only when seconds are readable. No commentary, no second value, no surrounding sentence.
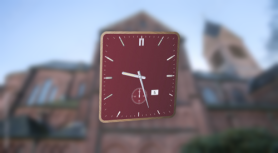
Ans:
9.27
